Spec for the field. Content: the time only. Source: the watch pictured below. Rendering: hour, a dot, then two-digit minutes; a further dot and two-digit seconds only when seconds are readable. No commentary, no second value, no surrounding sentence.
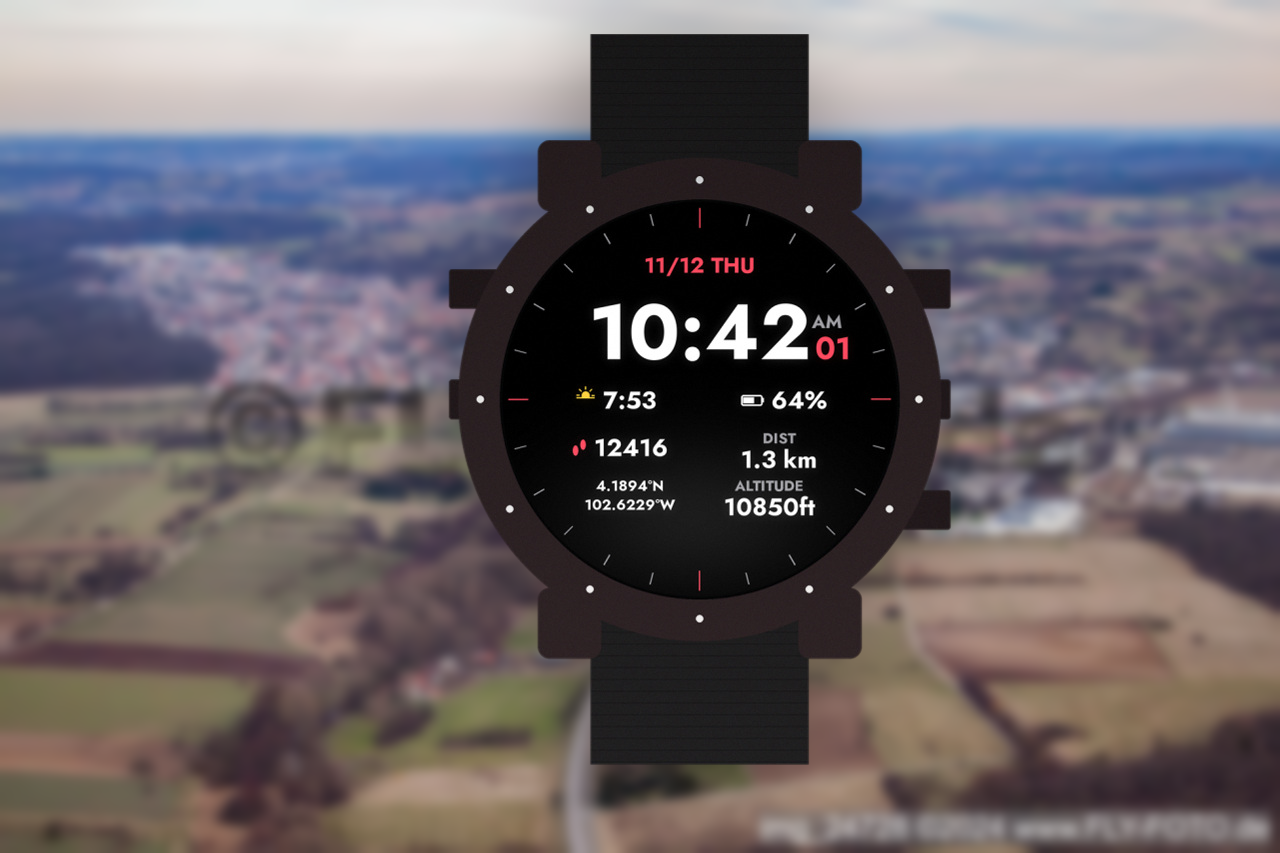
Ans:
10.42.01
